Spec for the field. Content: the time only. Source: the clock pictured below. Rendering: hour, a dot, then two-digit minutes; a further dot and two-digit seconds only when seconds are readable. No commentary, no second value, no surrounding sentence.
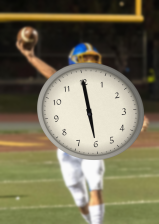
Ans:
6.00
